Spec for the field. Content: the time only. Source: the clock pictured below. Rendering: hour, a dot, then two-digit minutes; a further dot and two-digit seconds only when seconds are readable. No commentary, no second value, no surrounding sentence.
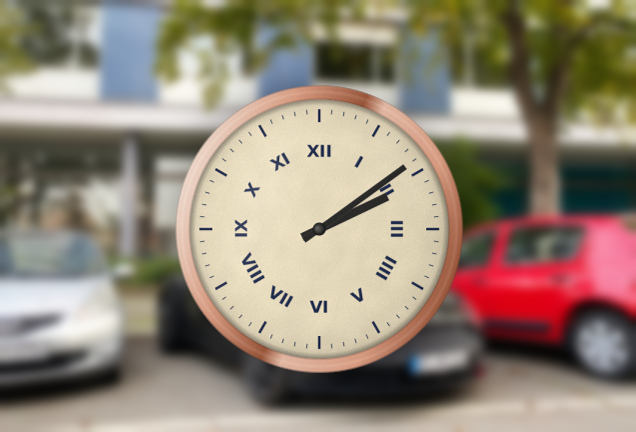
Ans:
2.09
